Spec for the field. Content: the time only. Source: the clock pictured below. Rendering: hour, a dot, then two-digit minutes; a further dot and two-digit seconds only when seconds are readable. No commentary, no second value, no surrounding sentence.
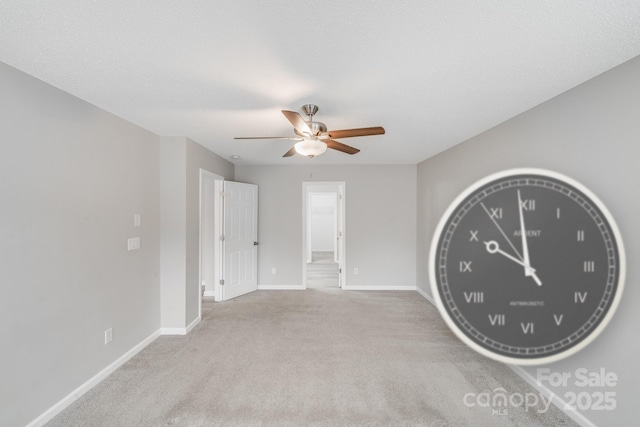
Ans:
9.58.54
